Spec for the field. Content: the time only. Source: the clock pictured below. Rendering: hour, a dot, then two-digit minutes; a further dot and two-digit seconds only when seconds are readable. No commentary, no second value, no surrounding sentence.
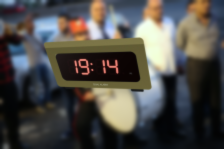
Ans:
19.14
